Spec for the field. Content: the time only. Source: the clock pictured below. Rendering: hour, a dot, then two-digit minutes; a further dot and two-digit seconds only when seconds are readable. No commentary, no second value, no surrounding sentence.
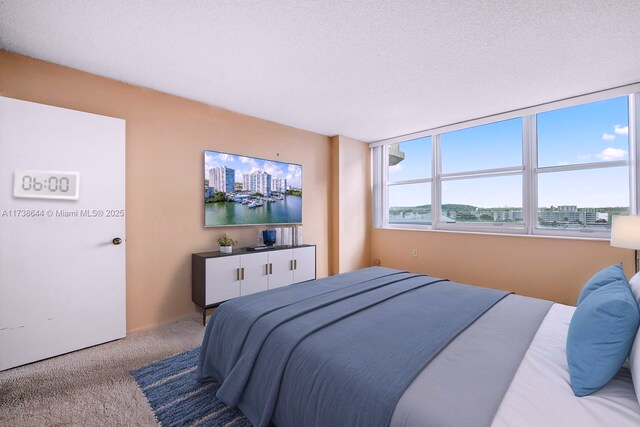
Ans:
6.00
